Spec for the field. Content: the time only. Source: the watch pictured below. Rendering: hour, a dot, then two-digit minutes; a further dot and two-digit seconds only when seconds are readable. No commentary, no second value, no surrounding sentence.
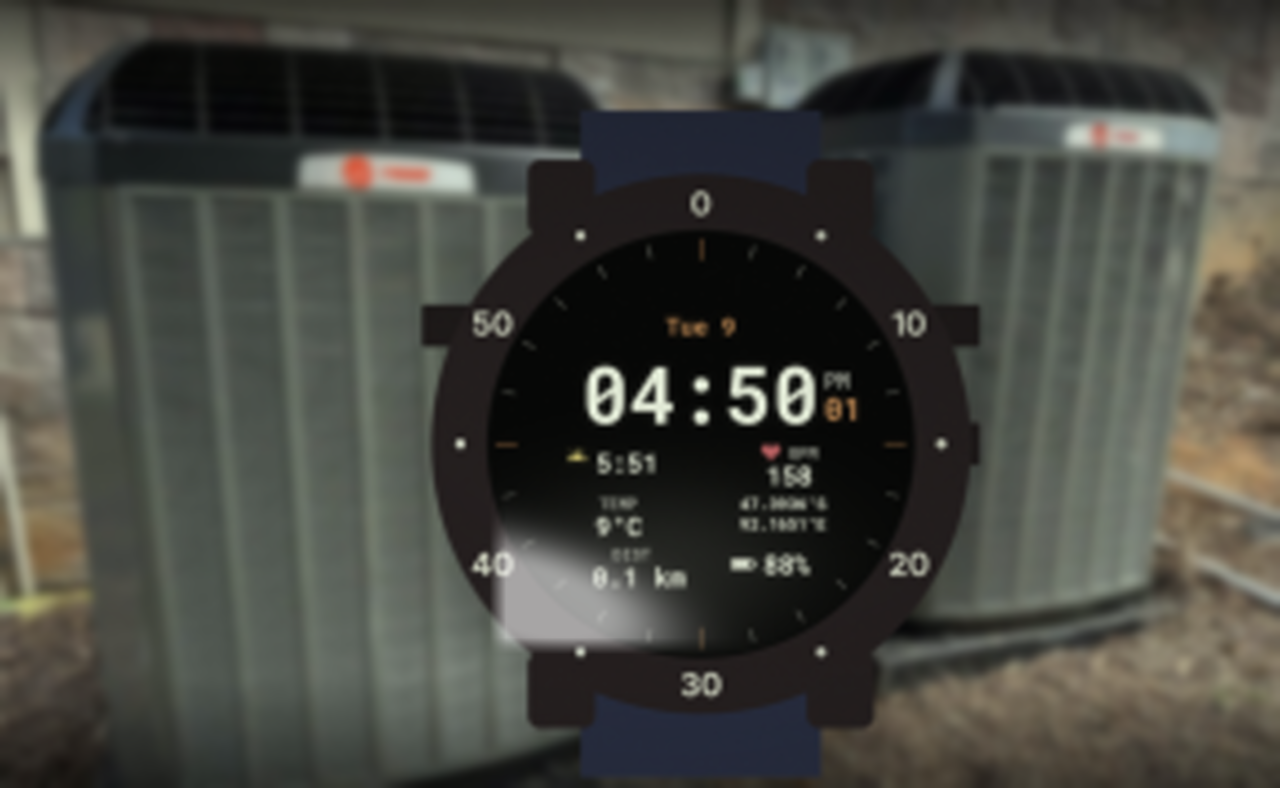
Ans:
4.50
